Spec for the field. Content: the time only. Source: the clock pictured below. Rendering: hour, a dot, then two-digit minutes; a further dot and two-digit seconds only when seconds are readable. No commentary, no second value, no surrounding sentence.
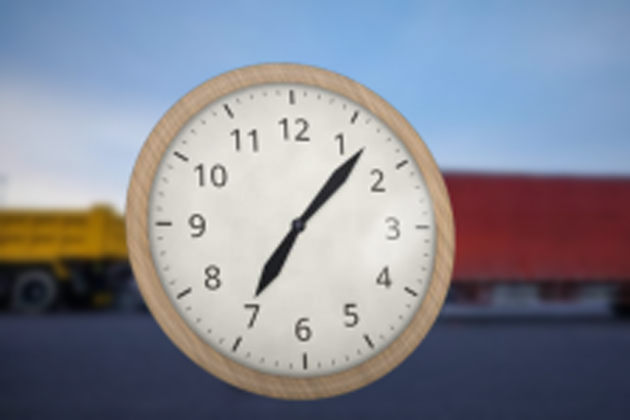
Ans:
7.07
